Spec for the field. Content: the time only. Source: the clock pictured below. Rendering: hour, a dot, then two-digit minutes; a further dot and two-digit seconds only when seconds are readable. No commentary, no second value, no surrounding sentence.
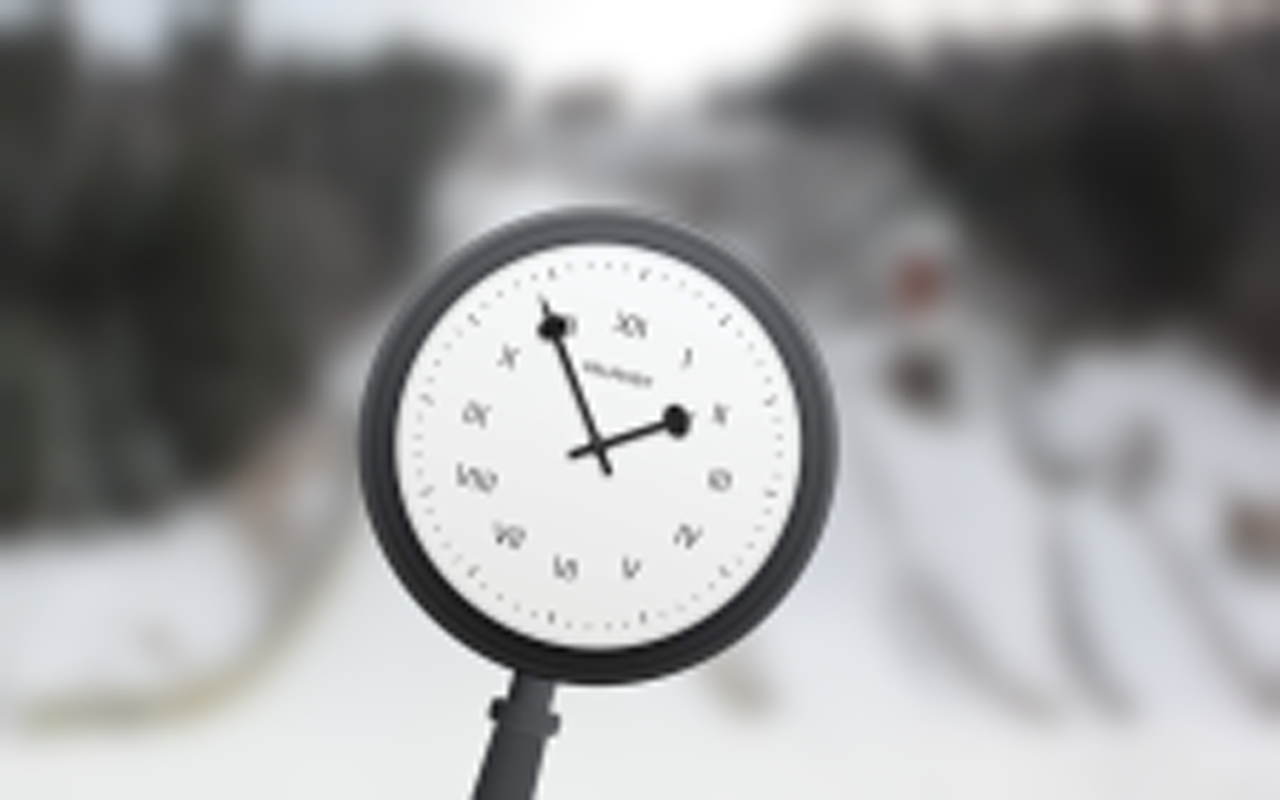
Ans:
1.54
